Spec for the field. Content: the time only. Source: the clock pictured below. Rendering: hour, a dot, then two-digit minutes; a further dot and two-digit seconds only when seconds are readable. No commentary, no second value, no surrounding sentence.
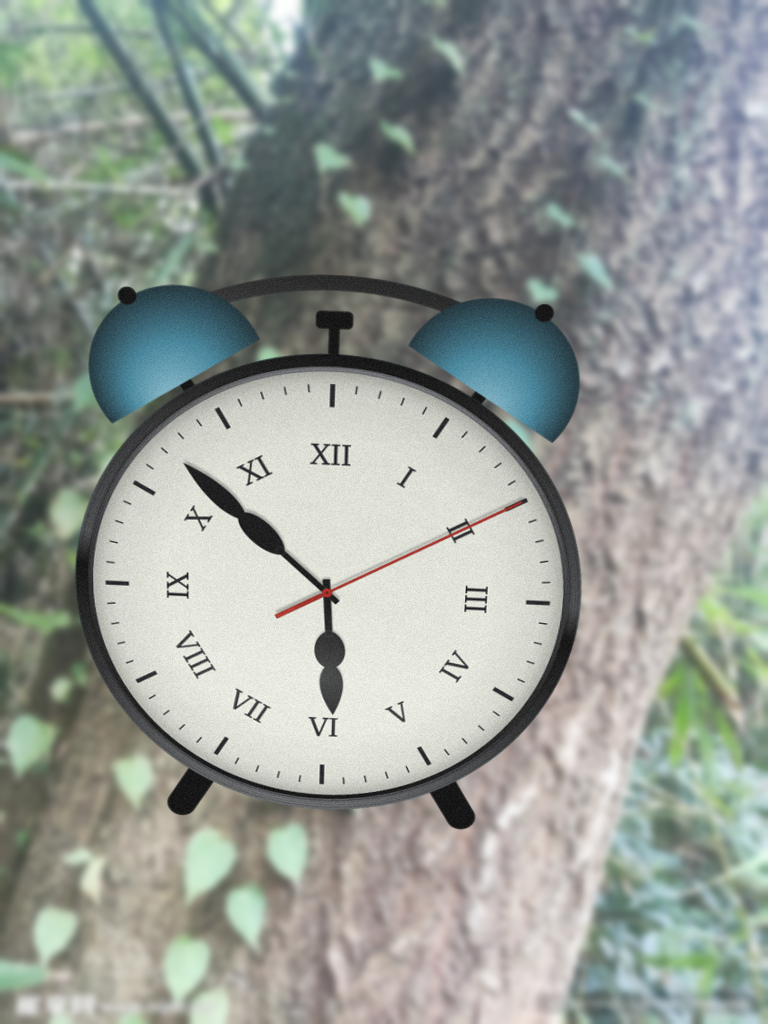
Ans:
5.52.10
